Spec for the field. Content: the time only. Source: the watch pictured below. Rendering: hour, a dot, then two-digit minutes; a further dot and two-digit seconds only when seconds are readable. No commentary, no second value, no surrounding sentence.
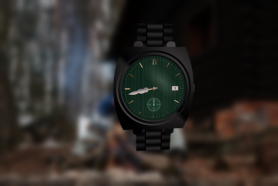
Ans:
8.43
